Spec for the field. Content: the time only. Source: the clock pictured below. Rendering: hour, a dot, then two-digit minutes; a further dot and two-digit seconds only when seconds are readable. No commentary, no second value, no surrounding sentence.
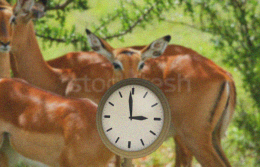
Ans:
2.59
